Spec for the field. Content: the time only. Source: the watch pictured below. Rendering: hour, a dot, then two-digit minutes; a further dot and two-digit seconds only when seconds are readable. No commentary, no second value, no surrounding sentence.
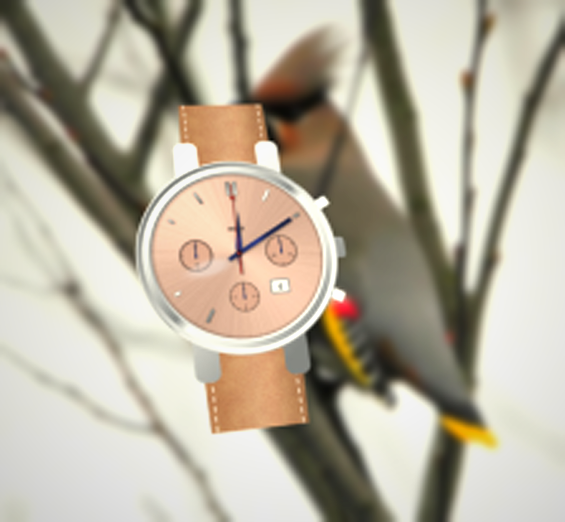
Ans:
12.10
